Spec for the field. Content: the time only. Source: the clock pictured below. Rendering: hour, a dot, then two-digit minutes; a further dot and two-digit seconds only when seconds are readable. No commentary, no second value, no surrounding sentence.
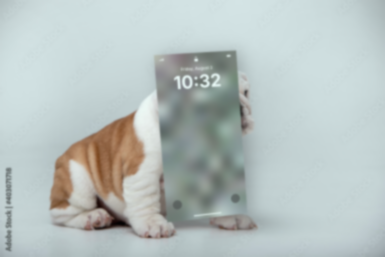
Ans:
10.32
